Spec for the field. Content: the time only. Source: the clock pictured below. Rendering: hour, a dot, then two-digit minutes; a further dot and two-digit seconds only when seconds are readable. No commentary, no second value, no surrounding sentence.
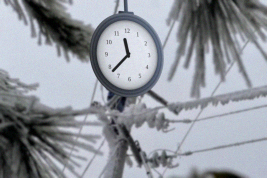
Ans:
11.38
